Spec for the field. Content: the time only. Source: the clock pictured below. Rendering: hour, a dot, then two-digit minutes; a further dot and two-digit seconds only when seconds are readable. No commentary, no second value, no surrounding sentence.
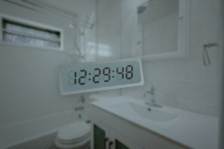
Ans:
12.29.48
